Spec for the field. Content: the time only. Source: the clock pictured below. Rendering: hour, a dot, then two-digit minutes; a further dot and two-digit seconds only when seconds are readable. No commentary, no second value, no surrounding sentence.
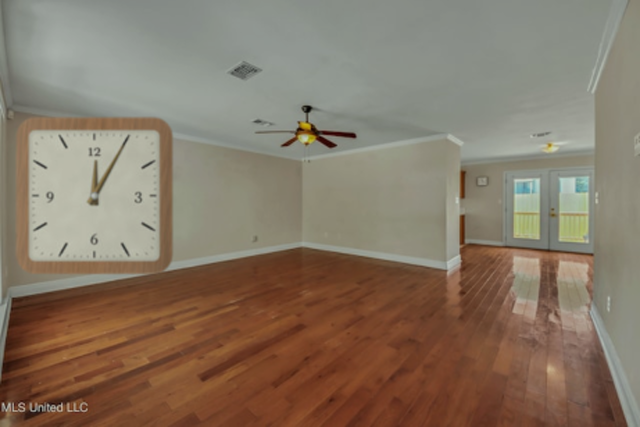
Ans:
12.05
